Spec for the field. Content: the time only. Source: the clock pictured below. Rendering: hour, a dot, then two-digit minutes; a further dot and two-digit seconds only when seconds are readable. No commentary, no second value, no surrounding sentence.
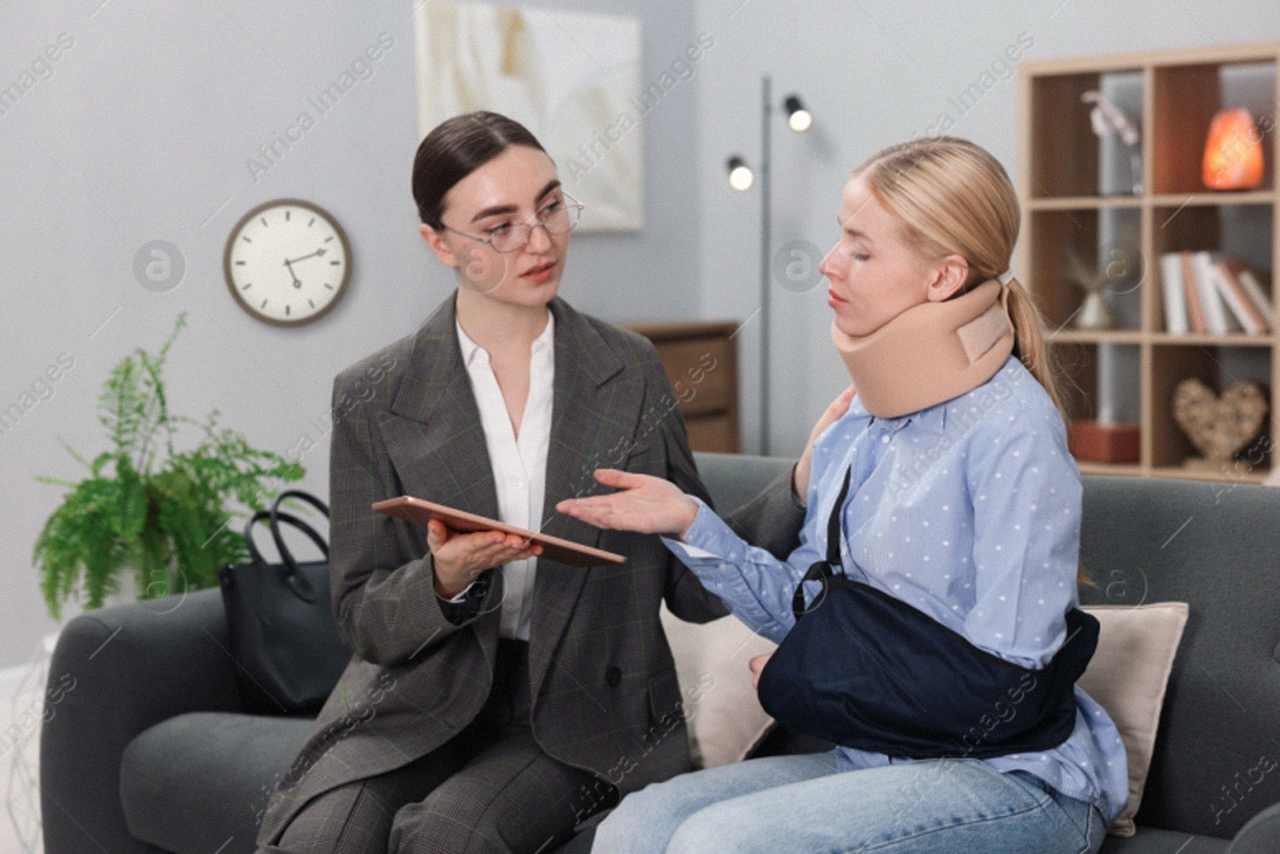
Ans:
5.12
